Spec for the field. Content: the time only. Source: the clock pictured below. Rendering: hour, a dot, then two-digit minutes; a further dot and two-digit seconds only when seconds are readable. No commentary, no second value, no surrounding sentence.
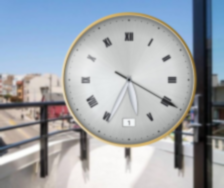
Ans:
5.34.20
